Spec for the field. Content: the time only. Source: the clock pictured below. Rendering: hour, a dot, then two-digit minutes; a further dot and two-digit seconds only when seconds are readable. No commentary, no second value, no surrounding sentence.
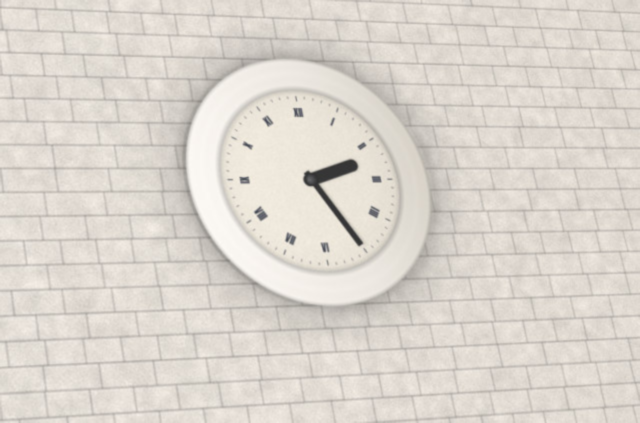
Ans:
2.25
